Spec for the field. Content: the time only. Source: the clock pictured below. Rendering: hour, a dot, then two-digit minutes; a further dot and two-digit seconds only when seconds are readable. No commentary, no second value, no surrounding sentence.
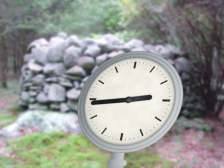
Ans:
2.44
